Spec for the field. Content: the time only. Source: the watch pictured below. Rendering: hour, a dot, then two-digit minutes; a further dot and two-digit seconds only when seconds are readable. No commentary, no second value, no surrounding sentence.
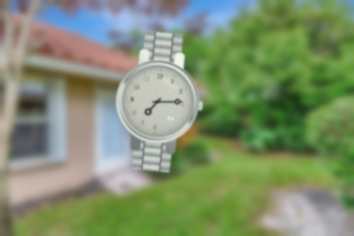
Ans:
7.14
